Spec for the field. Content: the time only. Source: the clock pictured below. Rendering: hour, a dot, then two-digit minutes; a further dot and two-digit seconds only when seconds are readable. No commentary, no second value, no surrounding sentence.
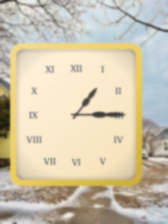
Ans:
1.15
